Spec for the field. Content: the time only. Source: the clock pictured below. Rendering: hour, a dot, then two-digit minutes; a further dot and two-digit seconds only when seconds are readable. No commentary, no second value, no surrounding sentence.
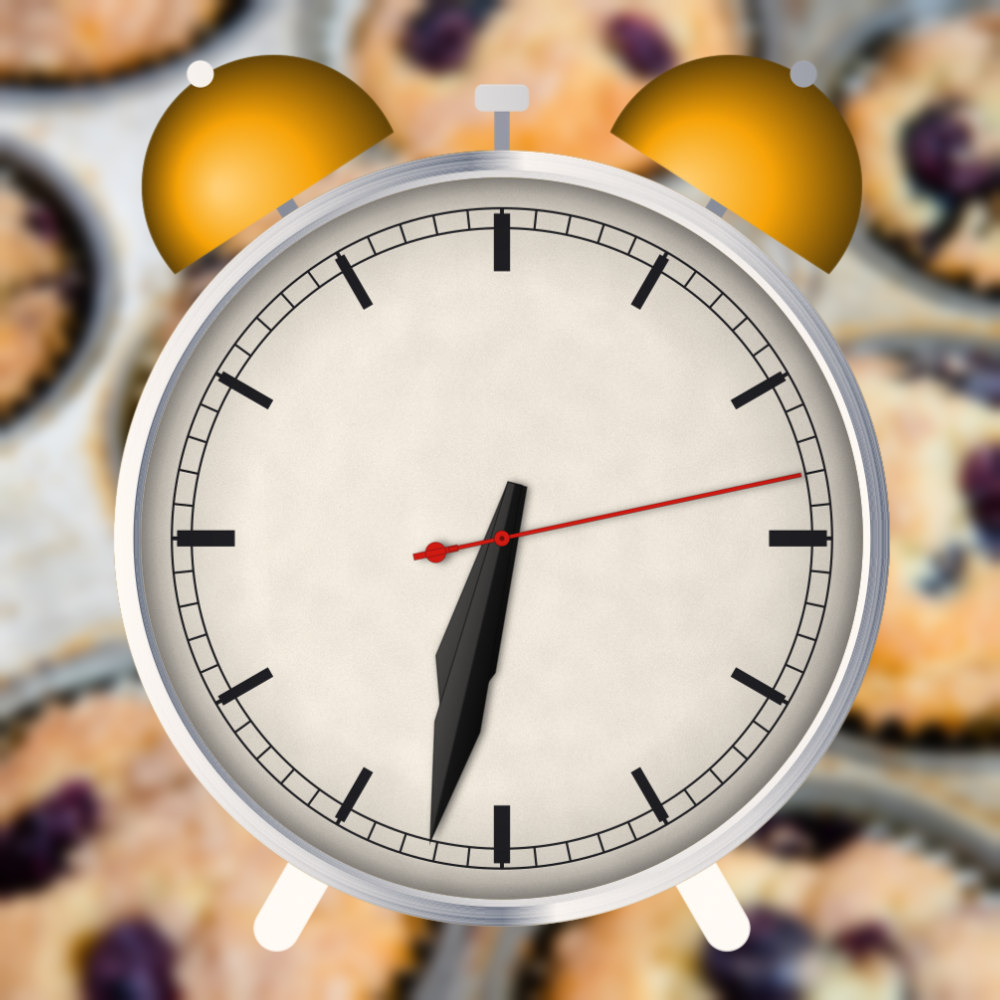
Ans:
6.32.13
